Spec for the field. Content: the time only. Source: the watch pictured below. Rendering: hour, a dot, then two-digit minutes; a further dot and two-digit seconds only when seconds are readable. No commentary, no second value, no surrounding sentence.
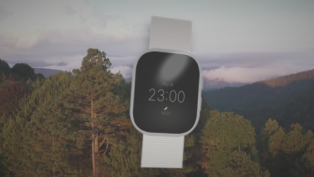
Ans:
23.00
